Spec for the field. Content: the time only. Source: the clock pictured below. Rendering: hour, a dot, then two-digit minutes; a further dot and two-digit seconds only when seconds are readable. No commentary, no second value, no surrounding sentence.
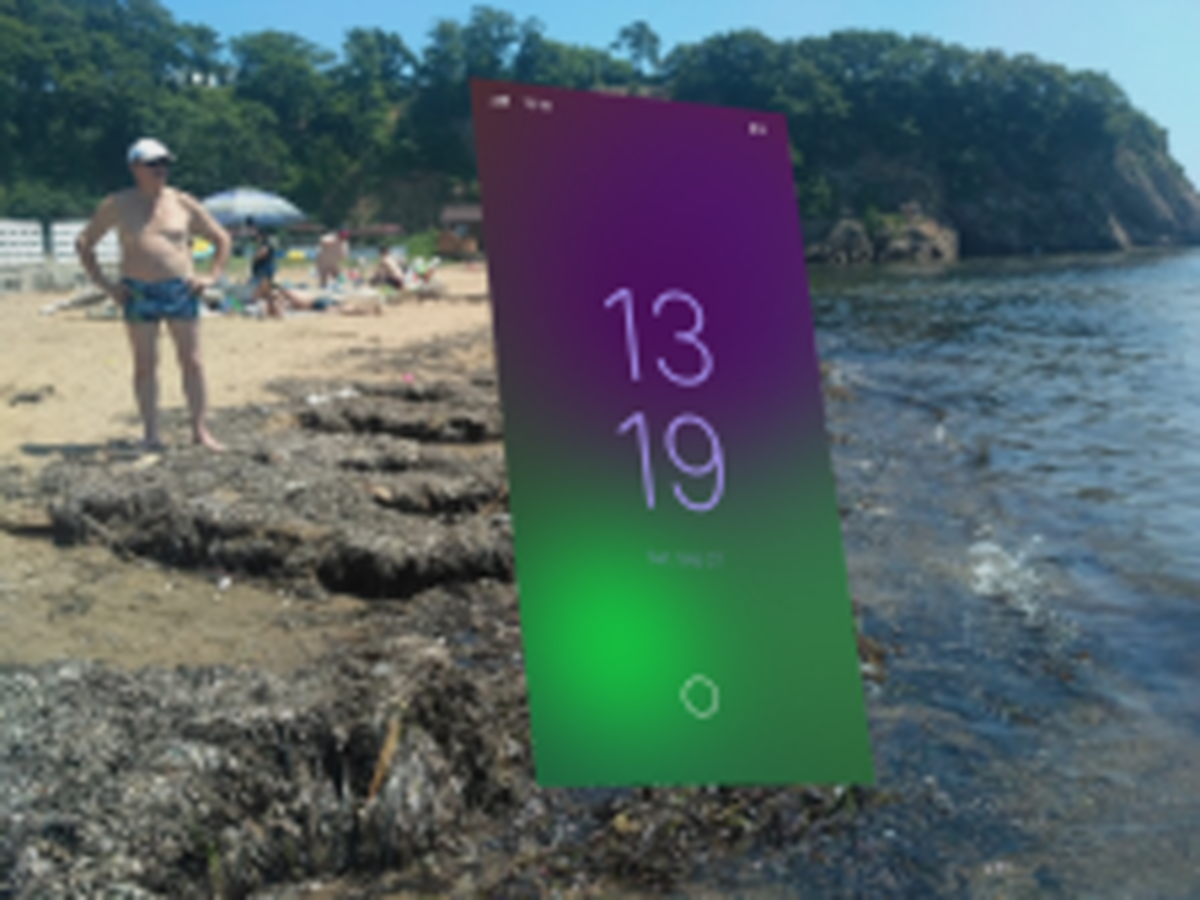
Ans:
13.19
